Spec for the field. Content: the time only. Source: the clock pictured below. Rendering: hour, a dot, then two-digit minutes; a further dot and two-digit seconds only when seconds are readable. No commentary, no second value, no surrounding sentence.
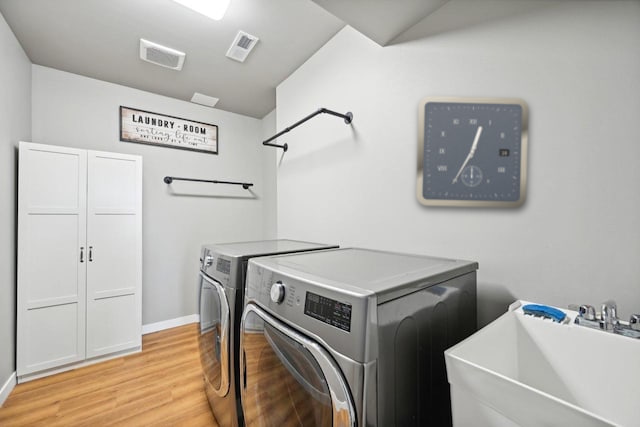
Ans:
12.35
